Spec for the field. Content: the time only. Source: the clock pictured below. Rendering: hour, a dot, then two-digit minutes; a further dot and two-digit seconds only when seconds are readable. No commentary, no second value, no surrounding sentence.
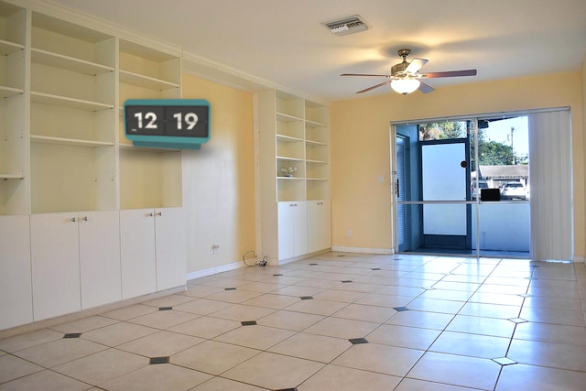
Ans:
12.19
